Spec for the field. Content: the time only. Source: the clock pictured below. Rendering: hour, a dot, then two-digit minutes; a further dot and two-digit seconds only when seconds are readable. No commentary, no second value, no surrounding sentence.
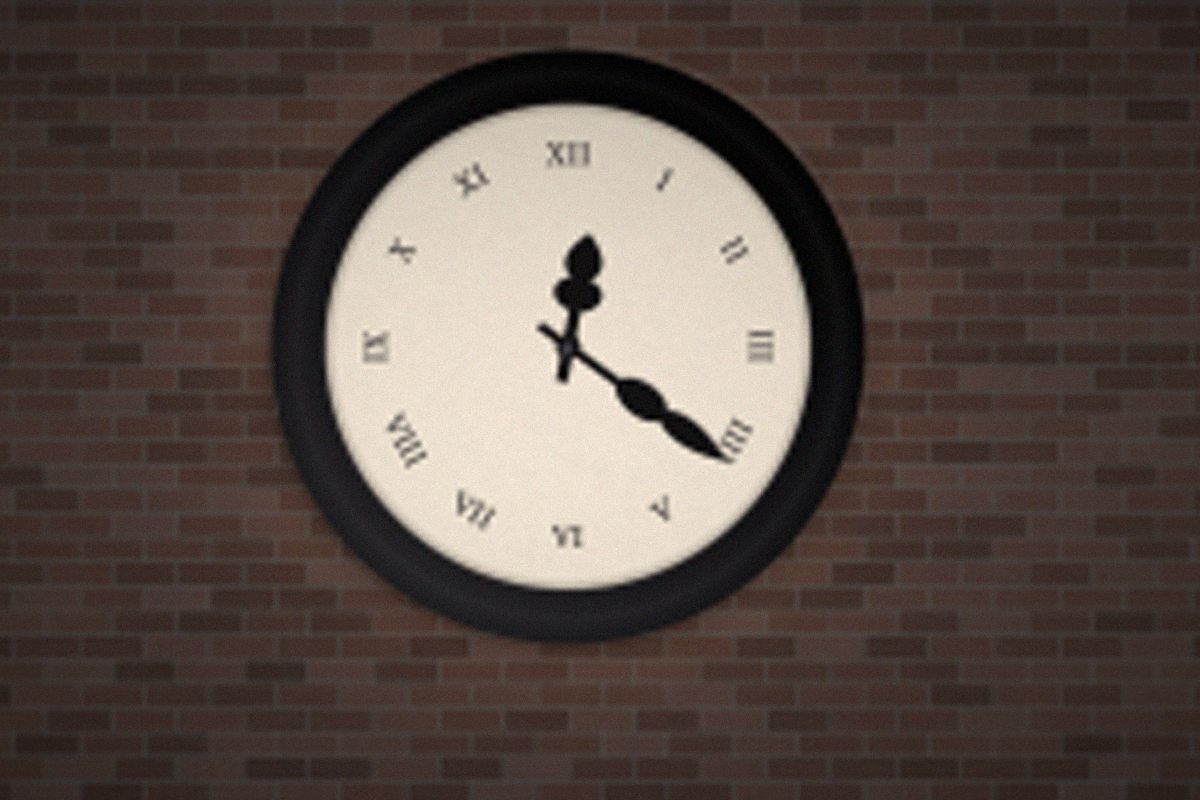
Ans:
12.21
